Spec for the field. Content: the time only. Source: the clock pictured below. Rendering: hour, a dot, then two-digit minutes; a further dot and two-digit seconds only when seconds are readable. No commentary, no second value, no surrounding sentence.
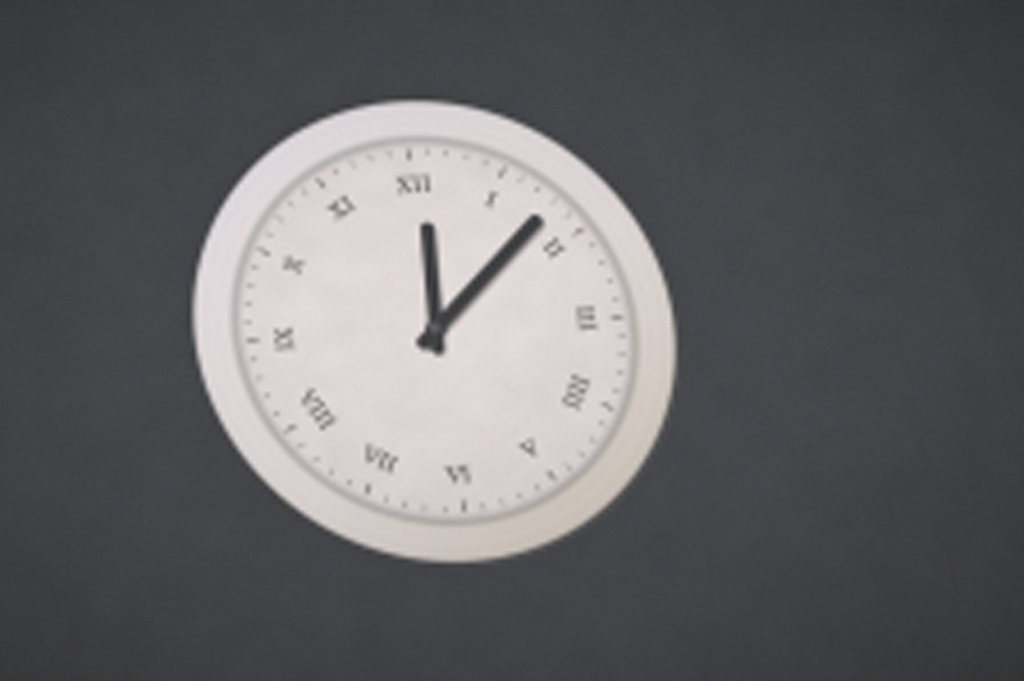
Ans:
12.08
